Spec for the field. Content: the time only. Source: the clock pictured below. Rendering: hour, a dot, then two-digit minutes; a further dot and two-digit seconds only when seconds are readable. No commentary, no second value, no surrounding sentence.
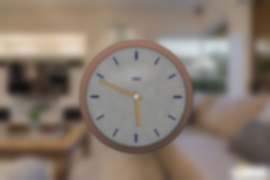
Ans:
5.49
